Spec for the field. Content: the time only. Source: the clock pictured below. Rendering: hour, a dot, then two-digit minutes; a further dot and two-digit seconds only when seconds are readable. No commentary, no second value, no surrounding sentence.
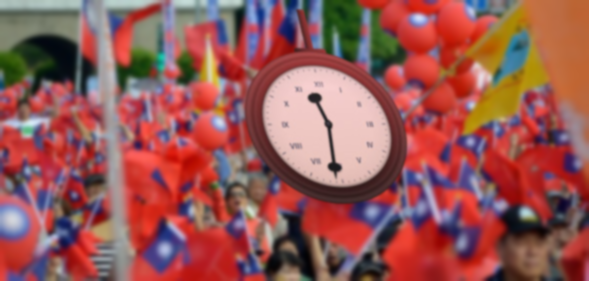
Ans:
11.31
